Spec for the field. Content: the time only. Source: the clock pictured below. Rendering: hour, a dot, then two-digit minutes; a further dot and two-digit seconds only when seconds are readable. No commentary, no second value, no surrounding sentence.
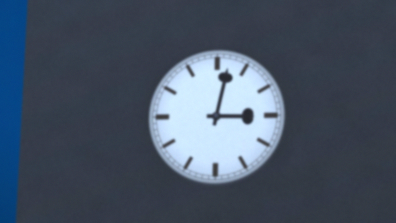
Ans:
3.02
